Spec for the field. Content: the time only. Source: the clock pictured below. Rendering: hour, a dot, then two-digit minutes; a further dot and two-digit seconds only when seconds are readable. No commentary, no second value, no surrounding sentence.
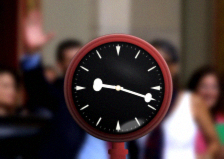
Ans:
9.18
